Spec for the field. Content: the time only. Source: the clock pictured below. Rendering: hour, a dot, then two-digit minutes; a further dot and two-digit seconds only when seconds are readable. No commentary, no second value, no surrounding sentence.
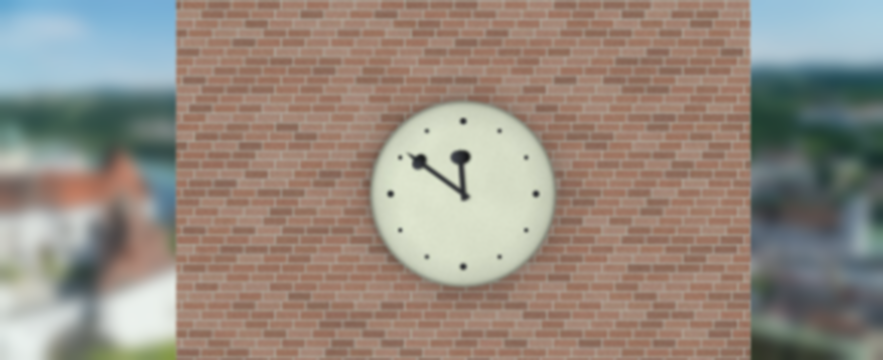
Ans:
11.51
